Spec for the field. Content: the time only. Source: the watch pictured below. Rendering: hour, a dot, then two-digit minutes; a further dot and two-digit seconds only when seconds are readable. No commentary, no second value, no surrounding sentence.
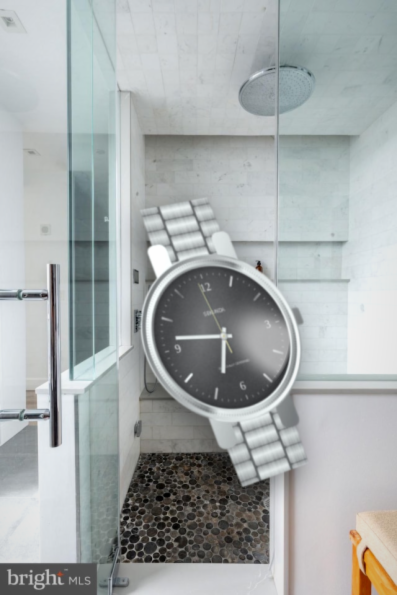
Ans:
6.46.59
